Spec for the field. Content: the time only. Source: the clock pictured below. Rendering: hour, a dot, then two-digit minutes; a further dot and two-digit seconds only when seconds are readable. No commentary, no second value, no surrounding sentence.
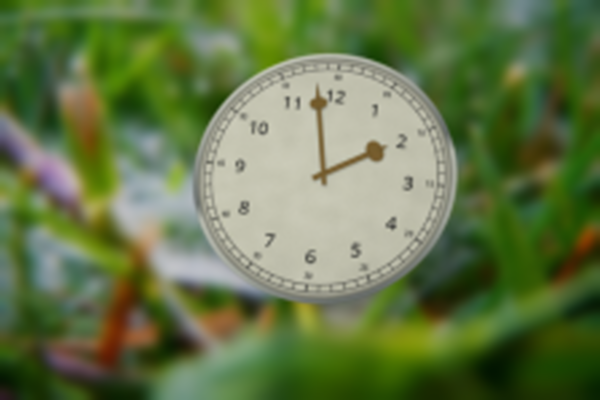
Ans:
1.58
